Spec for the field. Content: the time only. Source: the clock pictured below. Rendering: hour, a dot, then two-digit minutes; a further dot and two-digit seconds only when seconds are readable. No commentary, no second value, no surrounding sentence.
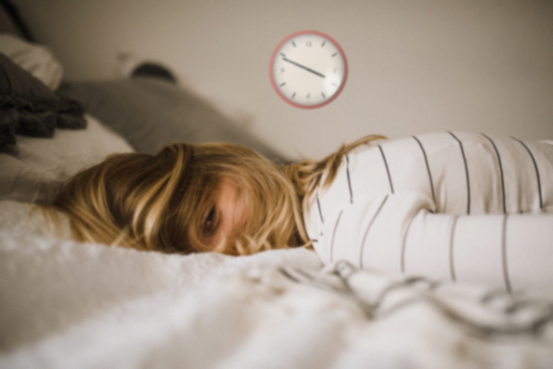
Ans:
3.49
